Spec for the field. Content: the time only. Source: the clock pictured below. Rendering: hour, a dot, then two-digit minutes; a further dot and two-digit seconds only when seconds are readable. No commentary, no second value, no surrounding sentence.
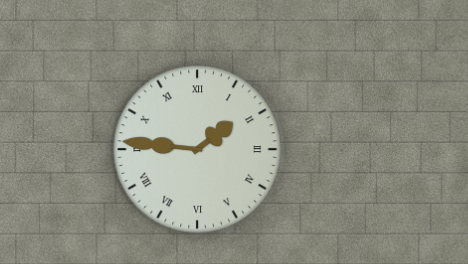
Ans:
1.46
